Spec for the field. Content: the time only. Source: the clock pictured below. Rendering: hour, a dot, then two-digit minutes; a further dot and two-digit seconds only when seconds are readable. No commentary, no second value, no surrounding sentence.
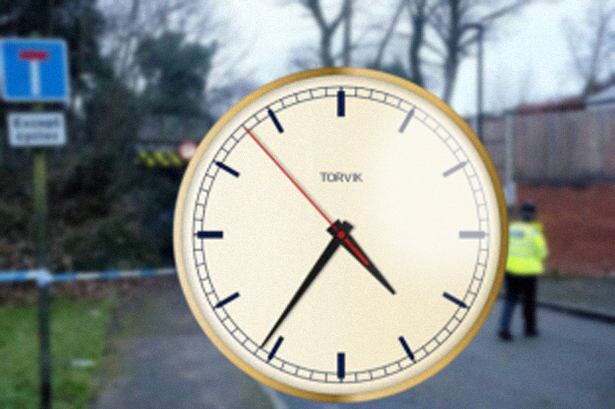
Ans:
4.35.53
